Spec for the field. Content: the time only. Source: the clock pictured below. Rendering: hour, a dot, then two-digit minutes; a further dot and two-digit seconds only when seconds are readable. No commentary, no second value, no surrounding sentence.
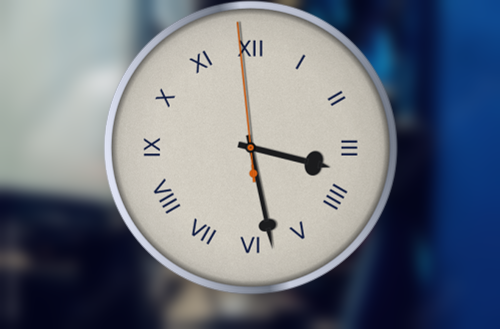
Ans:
3.27.59
